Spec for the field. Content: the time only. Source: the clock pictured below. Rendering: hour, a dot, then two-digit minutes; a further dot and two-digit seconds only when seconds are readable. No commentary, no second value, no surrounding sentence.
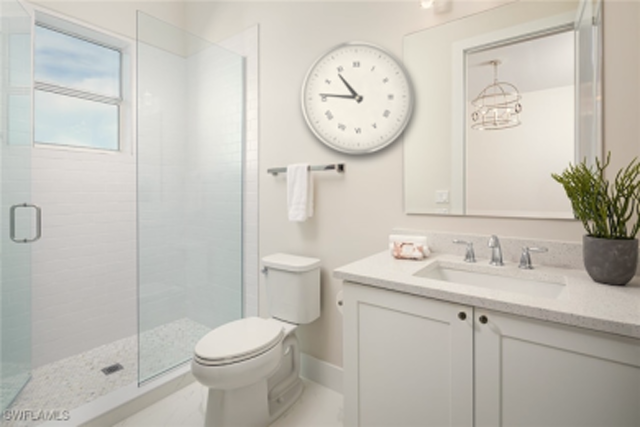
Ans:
10.46
